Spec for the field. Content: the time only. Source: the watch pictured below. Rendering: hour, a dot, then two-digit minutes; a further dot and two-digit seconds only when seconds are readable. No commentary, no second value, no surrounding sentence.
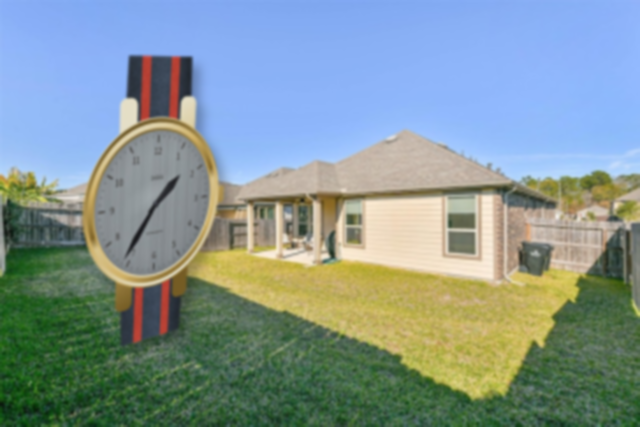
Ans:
1.36
